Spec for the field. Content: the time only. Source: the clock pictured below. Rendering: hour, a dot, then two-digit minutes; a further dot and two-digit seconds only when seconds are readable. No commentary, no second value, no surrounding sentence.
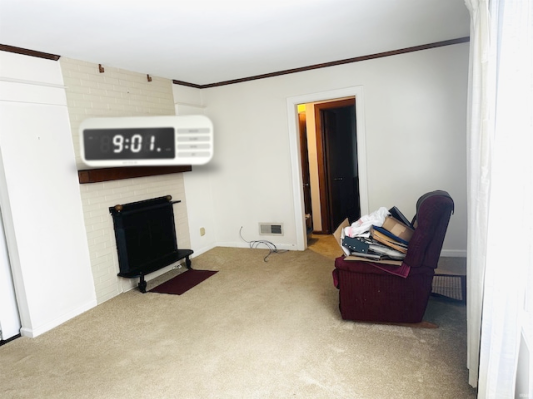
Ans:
9.01
